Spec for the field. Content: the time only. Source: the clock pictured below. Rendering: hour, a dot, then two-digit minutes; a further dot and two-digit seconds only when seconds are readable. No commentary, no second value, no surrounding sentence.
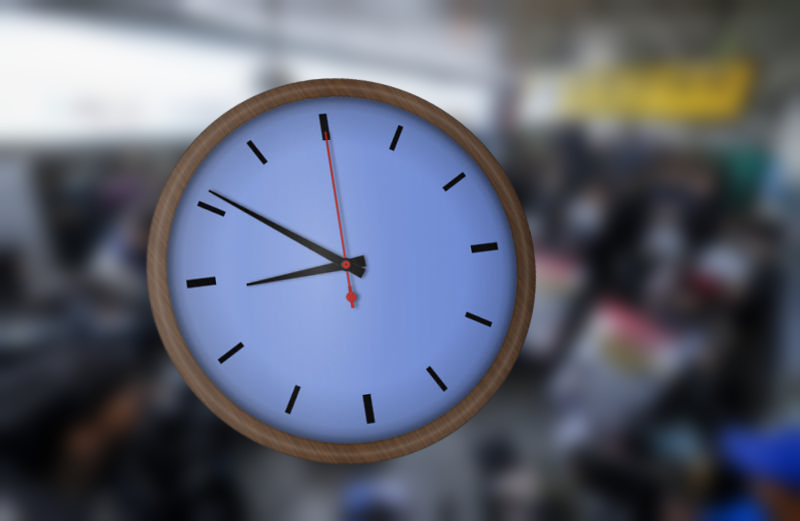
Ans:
8.51.00
